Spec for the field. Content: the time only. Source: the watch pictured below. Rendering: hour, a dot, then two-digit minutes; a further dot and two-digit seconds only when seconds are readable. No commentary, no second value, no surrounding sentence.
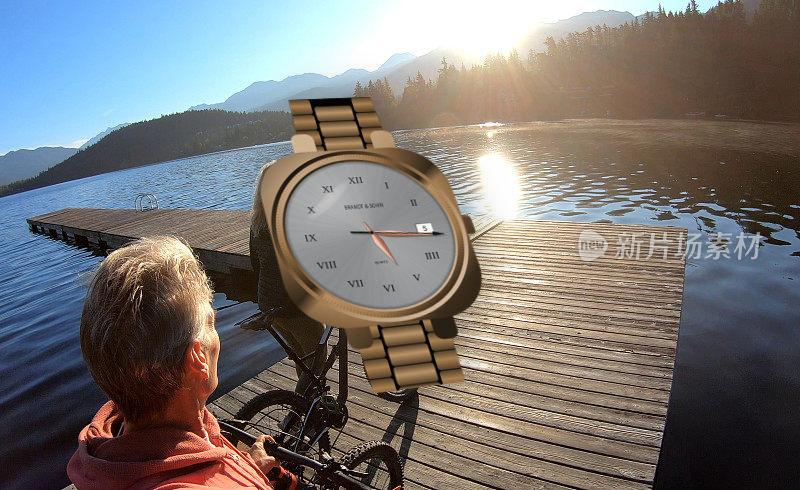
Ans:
5.16.16
